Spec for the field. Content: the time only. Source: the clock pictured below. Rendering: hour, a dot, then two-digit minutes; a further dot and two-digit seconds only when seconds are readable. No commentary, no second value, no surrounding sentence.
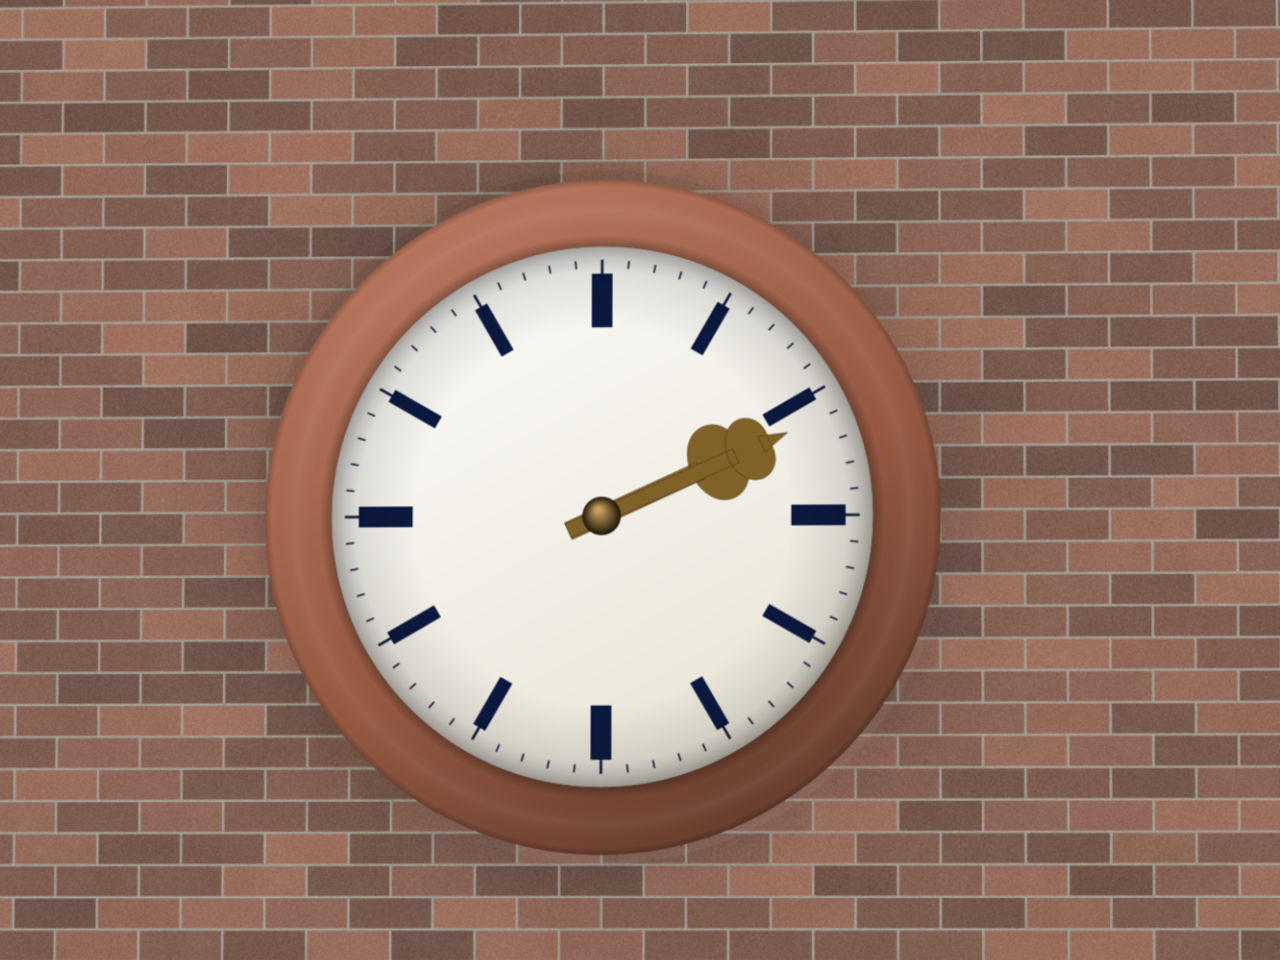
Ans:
2.11
